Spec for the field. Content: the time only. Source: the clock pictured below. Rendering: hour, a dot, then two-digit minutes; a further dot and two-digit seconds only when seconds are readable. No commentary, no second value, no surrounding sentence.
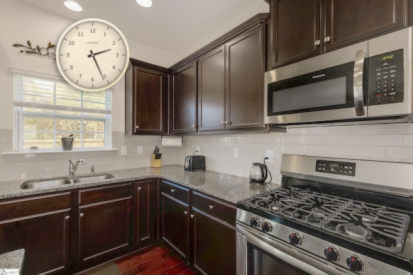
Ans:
2.26
